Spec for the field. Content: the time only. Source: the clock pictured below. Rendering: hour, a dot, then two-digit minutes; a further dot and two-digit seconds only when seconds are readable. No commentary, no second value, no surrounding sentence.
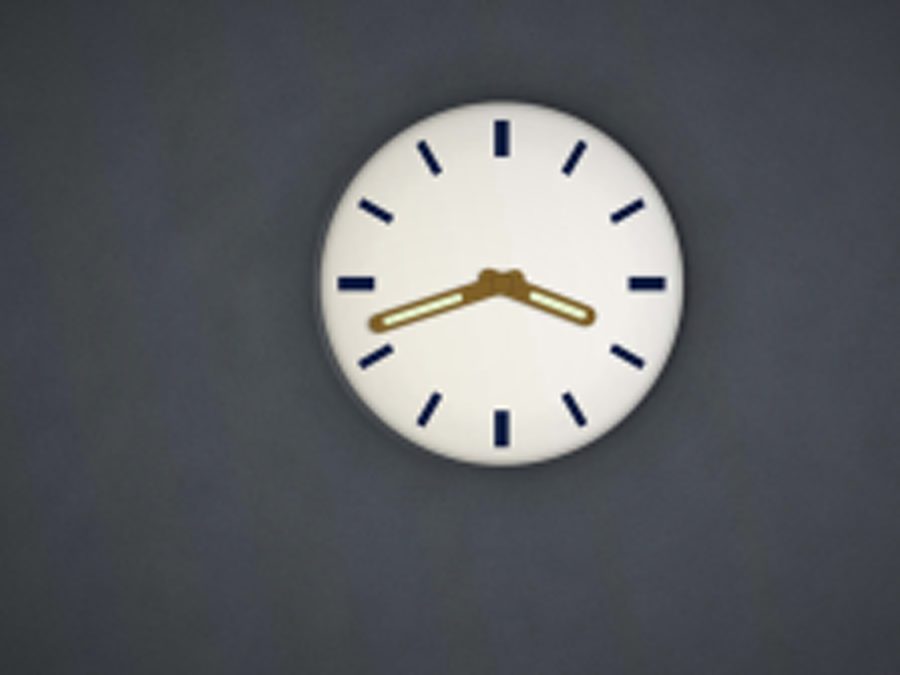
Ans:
3.42
